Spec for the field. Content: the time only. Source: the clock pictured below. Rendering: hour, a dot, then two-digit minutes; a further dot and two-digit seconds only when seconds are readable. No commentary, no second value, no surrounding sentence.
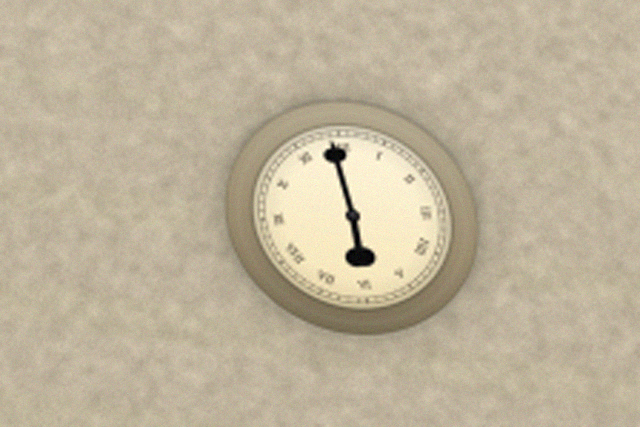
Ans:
5.59
